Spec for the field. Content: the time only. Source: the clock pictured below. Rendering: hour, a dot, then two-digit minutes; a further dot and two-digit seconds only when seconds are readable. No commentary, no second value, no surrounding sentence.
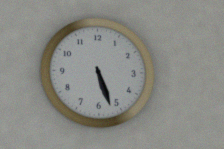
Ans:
5.27
